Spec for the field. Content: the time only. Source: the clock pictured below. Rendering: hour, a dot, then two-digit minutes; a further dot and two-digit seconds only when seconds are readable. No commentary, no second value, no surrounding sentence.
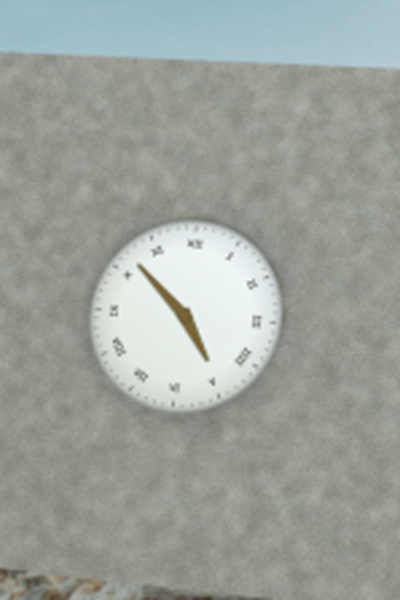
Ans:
4.52
